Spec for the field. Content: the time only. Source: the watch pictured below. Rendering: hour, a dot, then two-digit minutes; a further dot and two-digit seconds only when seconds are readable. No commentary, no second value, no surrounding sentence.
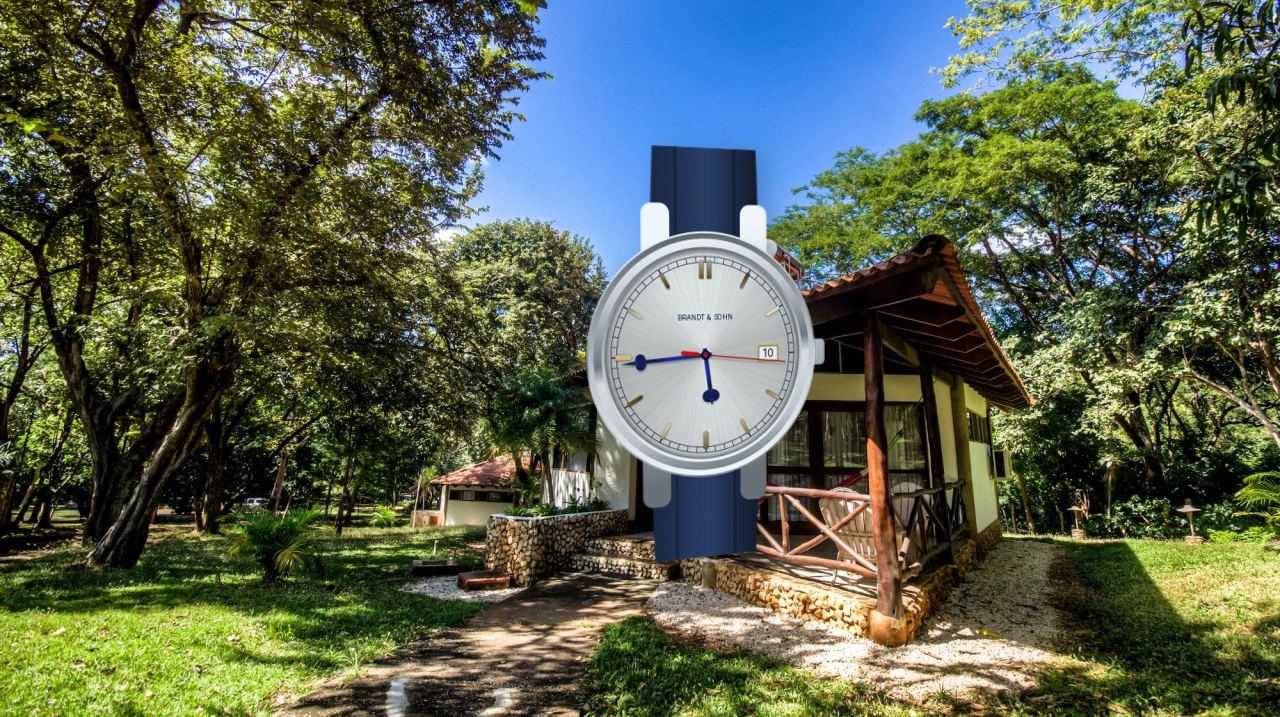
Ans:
5.44.16
